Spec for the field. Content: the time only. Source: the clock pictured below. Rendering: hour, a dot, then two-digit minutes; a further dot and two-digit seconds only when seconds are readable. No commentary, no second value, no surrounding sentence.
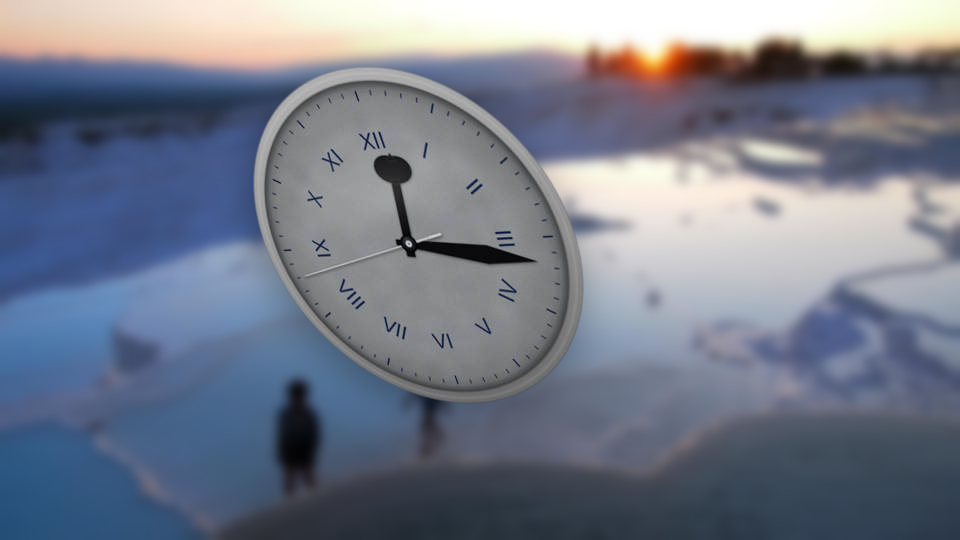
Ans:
12.16.43
